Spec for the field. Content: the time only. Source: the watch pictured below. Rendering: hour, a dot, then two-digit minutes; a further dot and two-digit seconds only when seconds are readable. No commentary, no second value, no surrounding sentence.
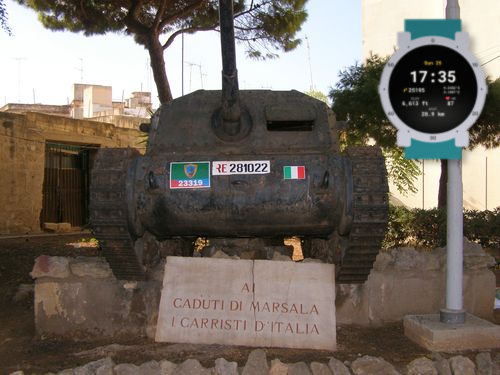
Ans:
17.35
